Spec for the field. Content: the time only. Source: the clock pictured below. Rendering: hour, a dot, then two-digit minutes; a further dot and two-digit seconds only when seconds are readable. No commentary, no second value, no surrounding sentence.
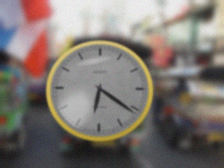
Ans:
6.21
